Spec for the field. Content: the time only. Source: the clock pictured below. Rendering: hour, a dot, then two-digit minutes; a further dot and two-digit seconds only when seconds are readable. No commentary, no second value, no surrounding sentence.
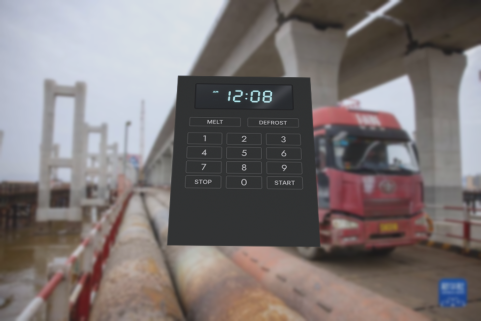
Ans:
12.08
